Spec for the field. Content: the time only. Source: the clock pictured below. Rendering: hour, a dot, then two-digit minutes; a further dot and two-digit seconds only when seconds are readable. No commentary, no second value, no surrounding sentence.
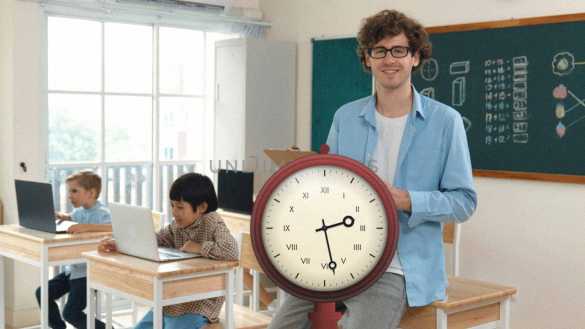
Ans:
2.28
